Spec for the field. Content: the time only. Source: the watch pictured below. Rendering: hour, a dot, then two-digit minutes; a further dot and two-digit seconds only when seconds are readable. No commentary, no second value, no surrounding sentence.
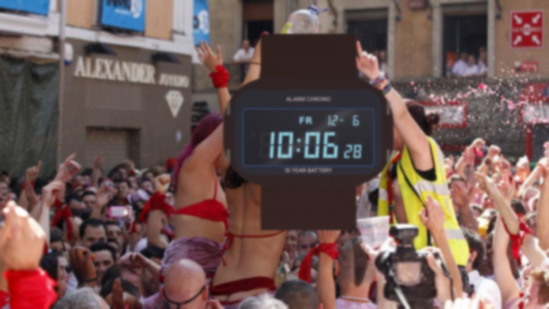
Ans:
10.06.28
